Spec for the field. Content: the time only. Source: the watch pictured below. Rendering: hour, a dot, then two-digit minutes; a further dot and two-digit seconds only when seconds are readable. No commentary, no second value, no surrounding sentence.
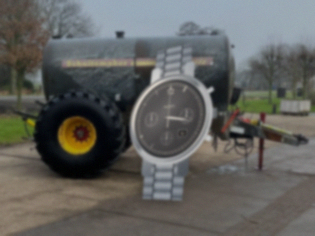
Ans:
3.17
